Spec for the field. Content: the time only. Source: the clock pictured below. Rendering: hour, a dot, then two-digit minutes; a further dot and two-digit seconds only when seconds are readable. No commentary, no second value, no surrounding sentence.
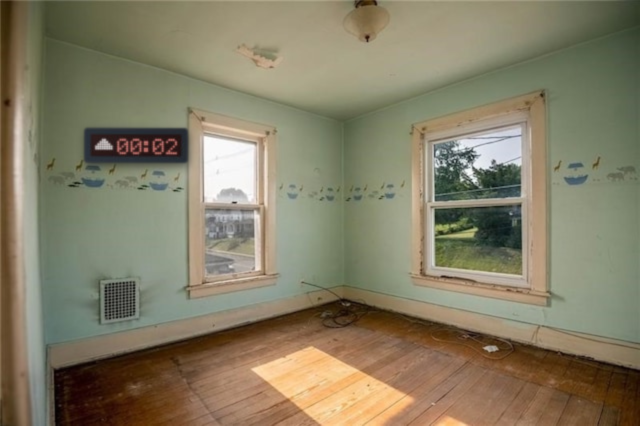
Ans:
0.02
